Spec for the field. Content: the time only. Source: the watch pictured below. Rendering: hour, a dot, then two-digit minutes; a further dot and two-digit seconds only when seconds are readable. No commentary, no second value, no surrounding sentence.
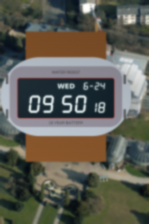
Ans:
9.50.18
